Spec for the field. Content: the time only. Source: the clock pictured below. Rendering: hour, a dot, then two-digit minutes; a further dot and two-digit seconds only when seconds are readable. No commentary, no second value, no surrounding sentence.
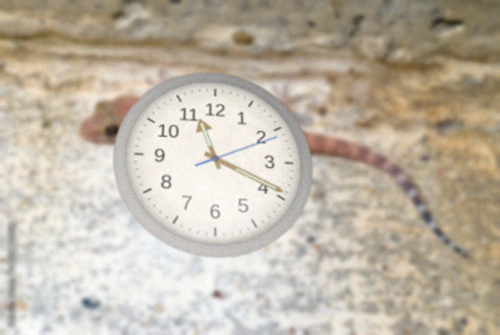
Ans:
11.19.11
